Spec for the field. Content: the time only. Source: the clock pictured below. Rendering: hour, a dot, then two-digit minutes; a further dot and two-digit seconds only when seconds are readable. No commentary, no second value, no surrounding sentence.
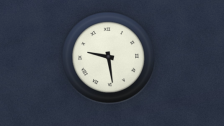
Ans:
9.29
